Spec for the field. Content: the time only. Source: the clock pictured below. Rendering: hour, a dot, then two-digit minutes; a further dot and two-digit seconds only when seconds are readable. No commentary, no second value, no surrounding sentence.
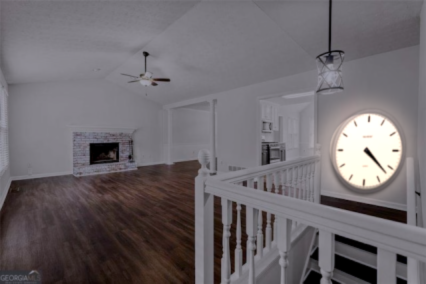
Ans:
4.22
